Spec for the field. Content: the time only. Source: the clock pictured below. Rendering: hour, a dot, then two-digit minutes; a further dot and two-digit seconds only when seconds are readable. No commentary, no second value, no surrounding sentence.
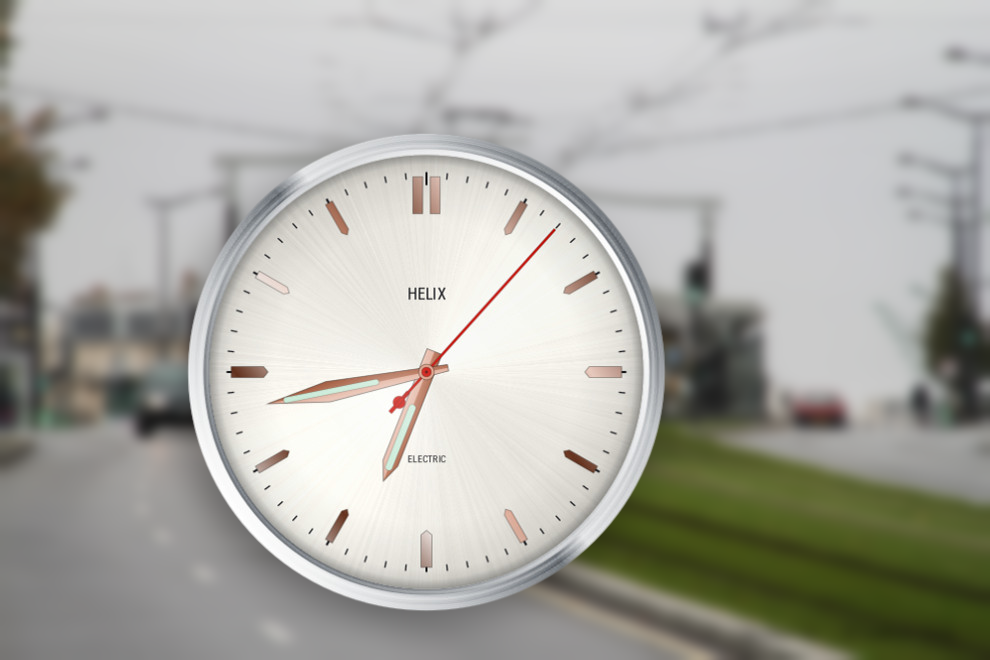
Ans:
6.43.07
